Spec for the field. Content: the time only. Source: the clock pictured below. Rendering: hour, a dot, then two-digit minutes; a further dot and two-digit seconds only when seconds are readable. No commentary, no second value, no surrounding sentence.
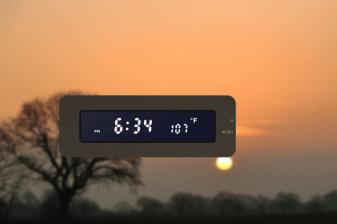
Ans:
6.34
